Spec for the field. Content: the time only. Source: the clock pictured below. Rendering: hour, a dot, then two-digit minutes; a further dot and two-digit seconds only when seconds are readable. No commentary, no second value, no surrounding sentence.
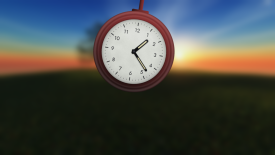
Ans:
1.23
